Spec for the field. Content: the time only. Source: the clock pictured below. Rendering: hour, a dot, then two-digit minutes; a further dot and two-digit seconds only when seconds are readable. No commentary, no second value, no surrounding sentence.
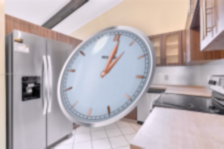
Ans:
1.01
